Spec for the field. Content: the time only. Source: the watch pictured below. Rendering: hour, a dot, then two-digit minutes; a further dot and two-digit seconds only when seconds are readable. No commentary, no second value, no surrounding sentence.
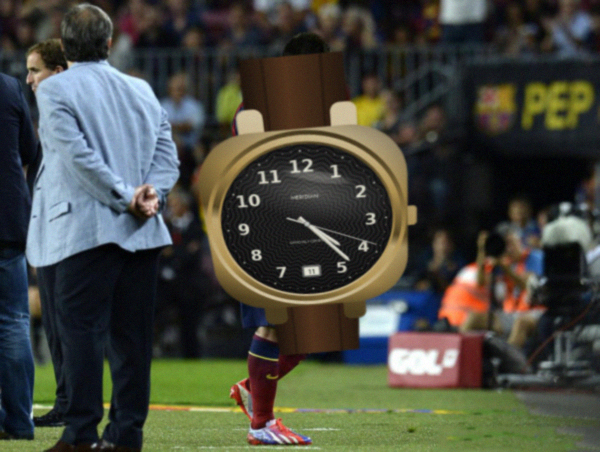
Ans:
4.23.19
